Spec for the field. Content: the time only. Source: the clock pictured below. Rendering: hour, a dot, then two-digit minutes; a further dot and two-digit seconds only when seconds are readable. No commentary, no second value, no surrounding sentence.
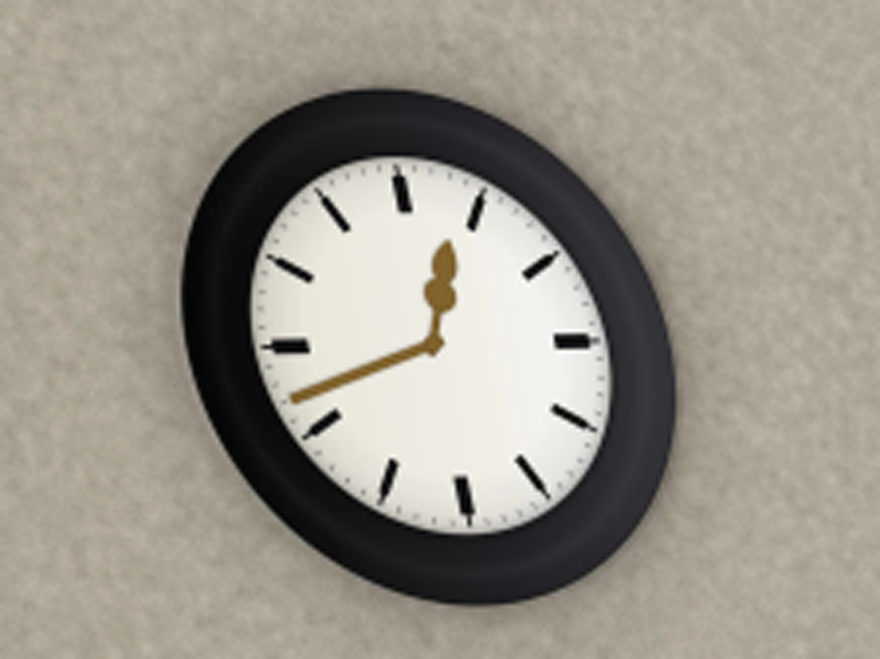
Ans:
12.42
